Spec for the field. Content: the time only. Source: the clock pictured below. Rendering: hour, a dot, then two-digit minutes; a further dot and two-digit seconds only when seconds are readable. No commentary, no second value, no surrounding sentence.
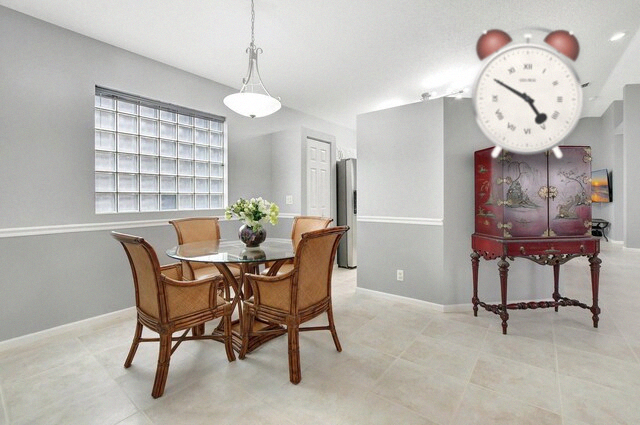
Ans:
4.50
